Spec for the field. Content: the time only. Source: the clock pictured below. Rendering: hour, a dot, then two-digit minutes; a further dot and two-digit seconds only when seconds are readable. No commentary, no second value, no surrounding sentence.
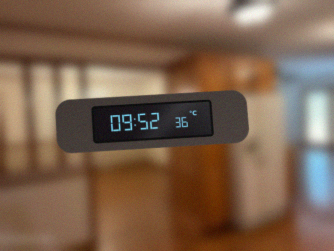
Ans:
9.52
